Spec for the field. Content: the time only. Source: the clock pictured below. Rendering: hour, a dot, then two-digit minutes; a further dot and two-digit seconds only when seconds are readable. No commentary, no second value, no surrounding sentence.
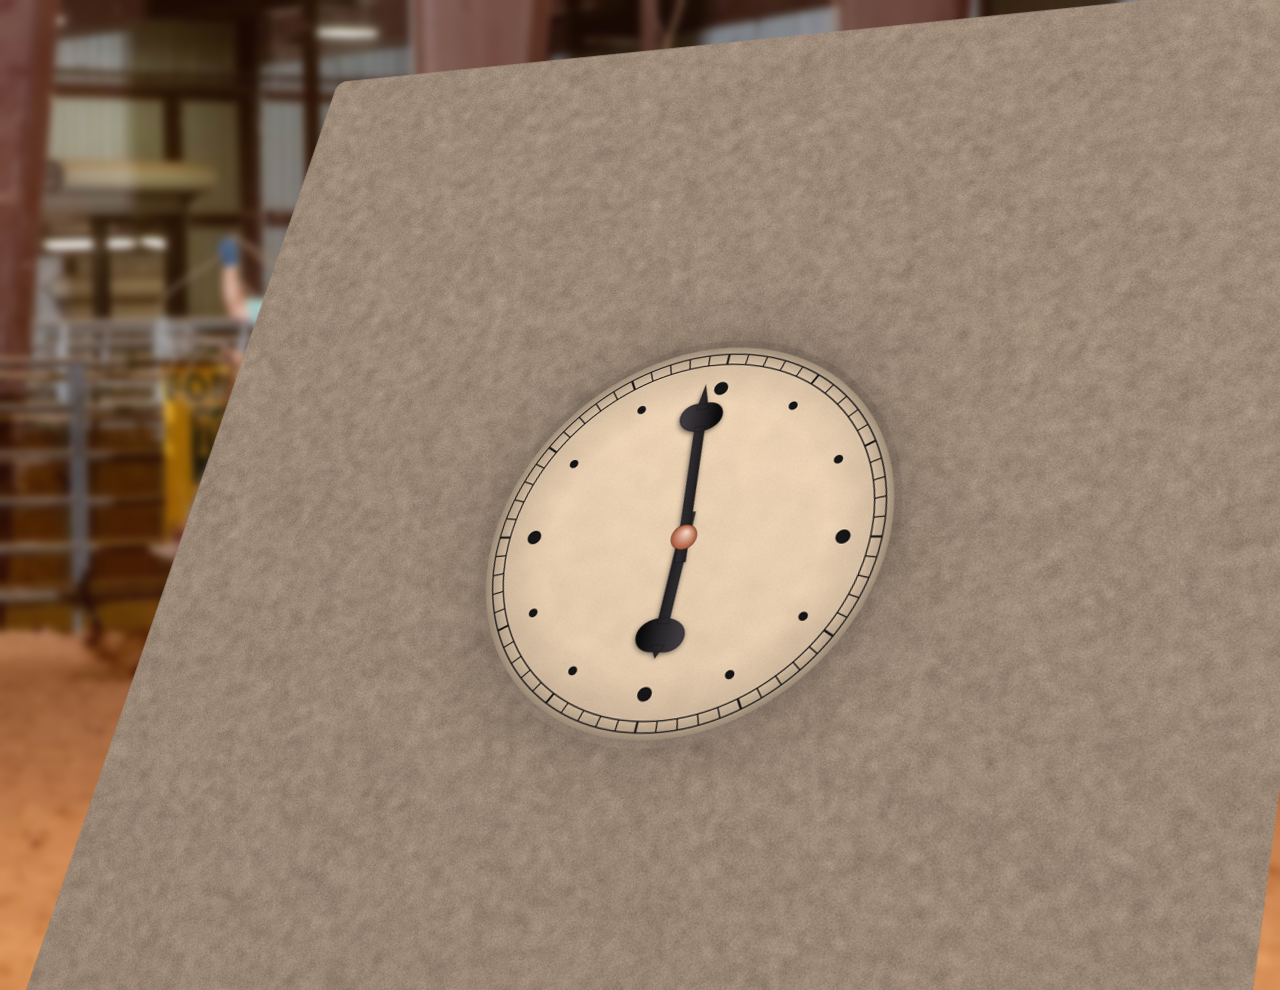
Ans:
5.59
